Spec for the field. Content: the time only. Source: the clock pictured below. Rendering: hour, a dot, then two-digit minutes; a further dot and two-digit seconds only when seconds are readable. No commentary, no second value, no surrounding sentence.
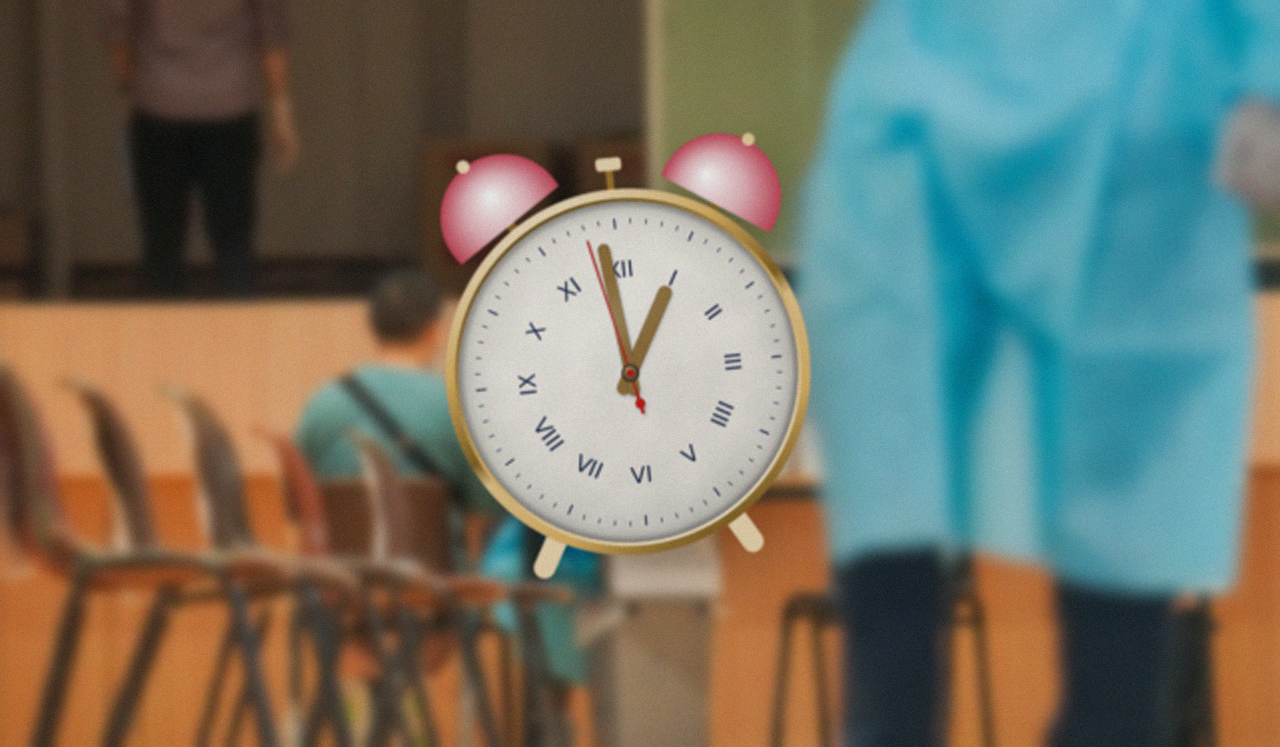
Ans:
12.58.58
